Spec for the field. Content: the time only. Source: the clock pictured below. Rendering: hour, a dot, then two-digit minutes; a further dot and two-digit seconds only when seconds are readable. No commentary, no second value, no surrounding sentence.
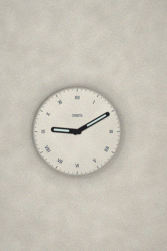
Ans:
9.10
